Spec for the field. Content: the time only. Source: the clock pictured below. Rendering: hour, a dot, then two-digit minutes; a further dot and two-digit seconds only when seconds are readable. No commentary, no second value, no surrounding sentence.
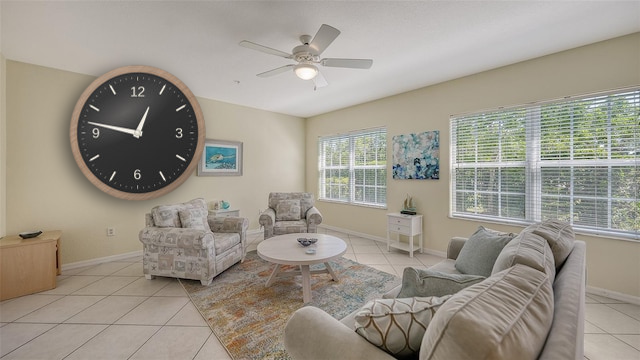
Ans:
12.47
